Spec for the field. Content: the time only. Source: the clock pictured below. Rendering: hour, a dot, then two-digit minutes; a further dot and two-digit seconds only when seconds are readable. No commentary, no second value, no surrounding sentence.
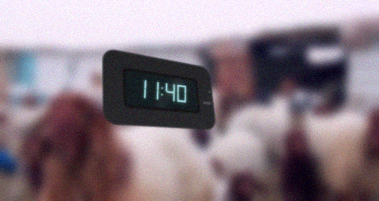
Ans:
11.40
